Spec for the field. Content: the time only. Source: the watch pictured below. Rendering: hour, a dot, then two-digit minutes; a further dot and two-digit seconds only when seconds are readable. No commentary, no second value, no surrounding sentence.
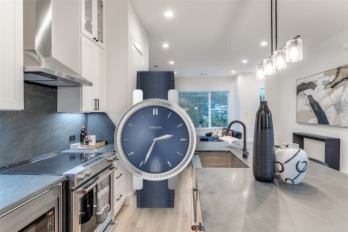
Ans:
2.34
